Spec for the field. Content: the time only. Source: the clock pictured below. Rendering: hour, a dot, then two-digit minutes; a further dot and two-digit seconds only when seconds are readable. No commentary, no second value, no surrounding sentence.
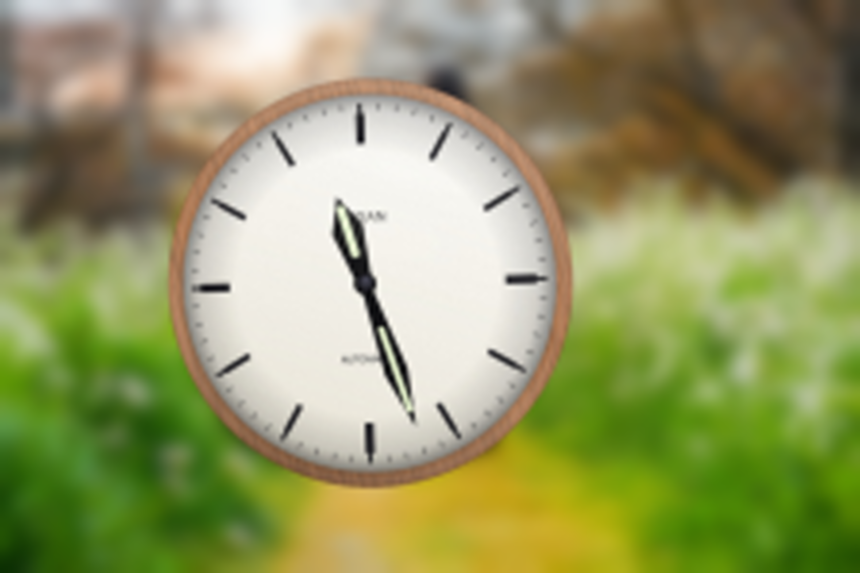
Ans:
11.27
